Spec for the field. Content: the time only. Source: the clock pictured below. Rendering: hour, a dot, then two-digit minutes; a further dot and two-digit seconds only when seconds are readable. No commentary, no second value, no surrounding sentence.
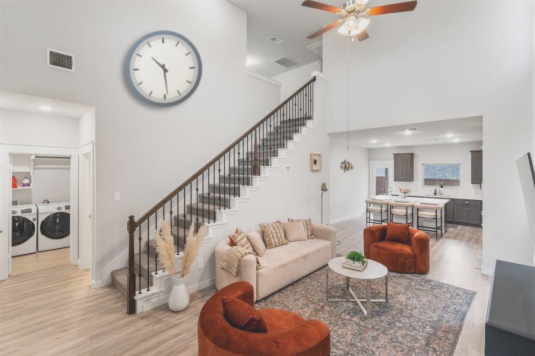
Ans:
10.29
